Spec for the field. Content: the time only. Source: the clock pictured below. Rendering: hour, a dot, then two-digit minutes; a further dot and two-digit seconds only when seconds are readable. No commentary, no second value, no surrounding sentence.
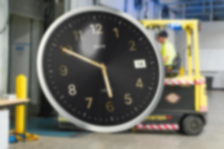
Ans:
5.50
